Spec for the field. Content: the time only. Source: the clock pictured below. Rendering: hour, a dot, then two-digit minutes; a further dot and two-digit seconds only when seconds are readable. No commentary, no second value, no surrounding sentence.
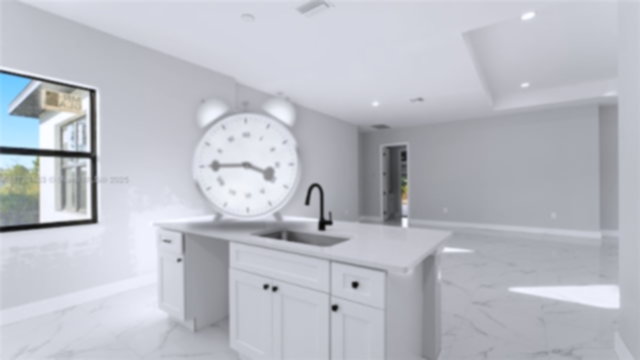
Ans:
3.45
